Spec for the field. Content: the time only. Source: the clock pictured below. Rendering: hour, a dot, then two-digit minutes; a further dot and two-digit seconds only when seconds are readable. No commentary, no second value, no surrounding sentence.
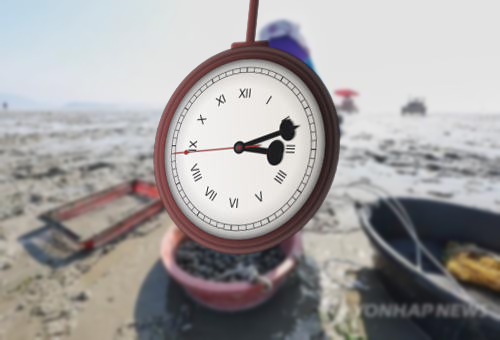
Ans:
3.11.44
